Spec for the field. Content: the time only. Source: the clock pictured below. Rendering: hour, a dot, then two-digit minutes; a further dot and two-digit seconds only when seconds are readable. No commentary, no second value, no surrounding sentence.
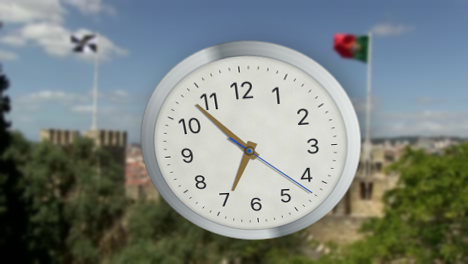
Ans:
6.53.22
